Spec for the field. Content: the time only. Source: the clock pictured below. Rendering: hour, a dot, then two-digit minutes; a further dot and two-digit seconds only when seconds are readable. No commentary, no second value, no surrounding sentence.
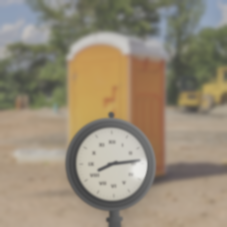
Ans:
8.14
